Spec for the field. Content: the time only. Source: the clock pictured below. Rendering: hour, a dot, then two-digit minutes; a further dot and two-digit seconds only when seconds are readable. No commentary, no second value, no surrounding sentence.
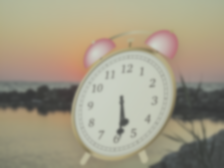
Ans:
5.29
